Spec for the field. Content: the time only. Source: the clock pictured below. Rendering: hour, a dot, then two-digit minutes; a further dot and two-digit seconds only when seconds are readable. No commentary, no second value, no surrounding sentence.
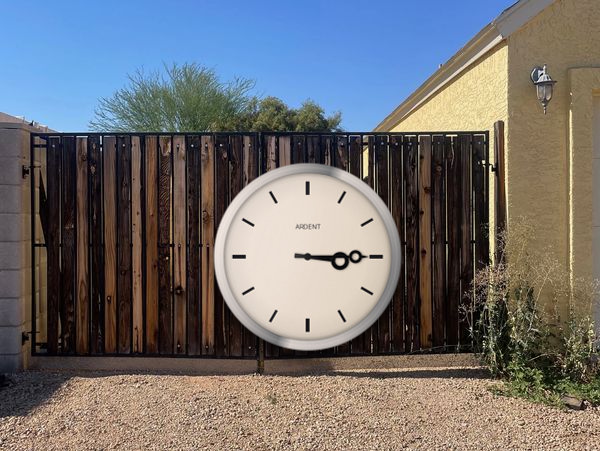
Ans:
3.15
